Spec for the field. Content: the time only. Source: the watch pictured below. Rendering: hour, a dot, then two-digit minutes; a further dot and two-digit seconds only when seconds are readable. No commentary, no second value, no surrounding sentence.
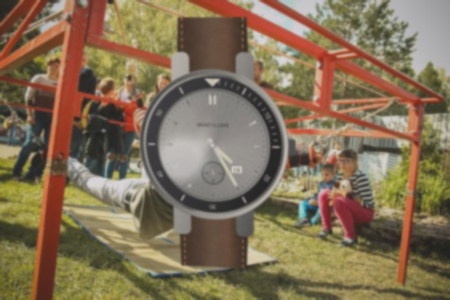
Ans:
4.25
